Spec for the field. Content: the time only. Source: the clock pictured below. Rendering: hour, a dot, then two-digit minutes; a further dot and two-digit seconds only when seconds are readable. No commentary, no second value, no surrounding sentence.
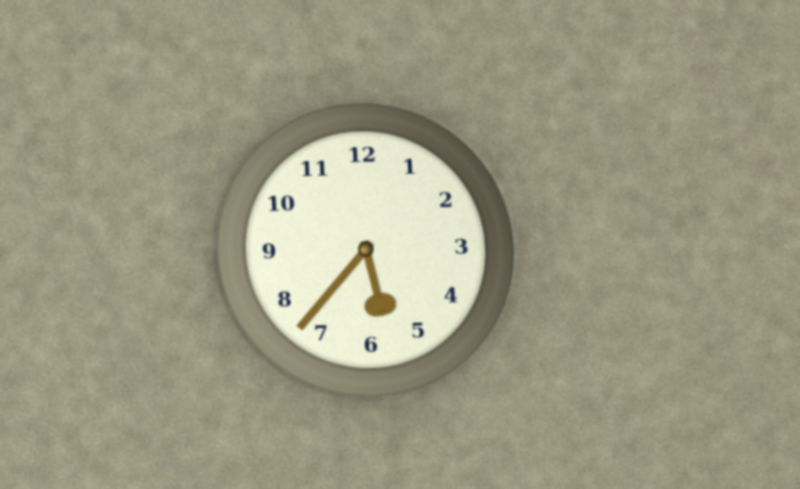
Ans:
5.37
